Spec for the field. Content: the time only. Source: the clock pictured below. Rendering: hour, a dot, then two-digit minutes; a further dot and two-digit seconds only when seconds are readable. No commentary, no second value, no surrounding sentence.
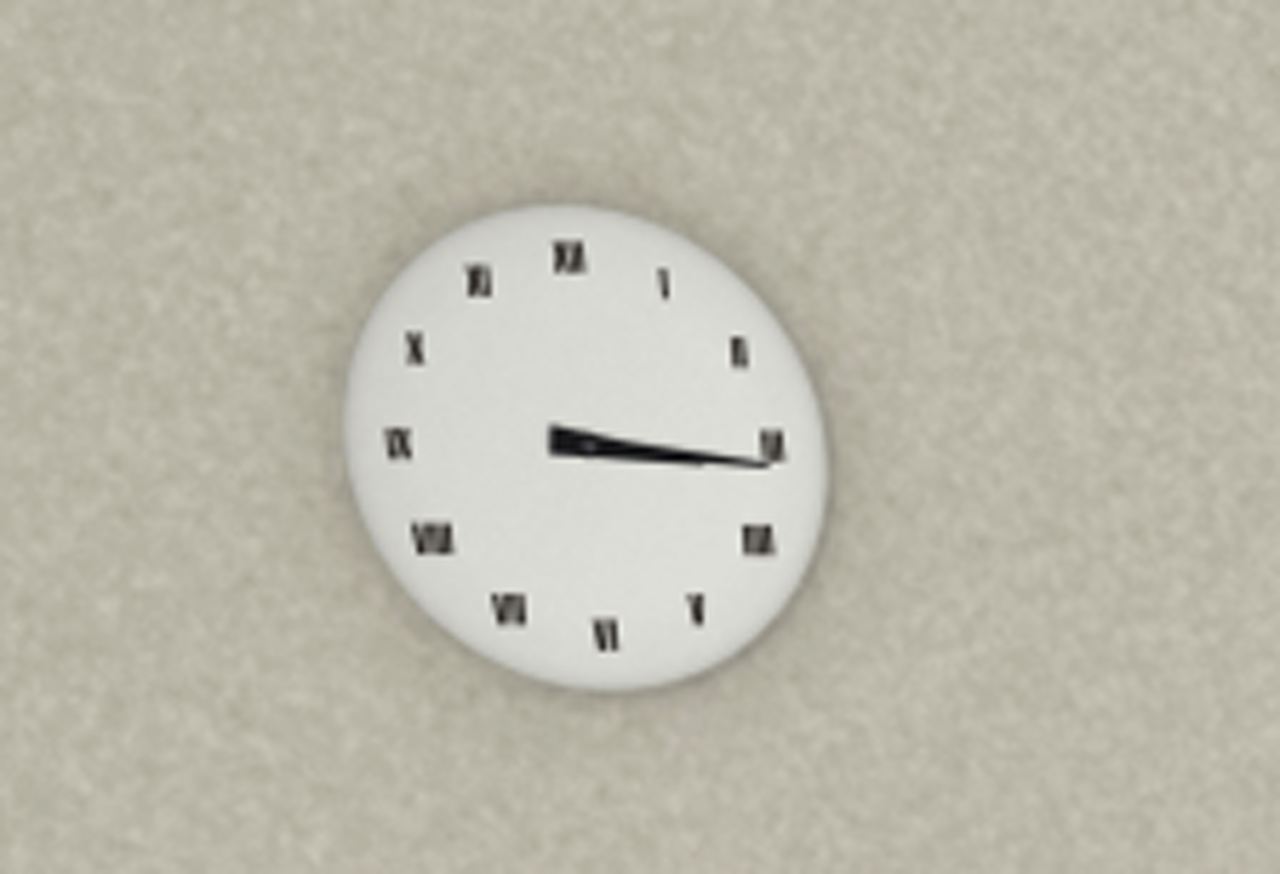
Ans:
3.16
